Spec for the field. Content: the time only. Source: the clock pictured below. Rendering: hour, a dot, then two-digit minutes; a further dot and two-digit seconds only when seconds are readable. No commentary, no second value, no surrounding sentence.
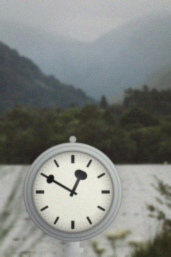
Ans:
12.50
